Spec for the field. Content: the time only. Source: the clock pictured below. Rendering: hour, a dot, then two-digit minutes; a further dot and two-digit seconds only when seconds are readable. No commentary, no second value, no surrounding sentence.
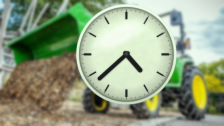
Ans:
4.38
